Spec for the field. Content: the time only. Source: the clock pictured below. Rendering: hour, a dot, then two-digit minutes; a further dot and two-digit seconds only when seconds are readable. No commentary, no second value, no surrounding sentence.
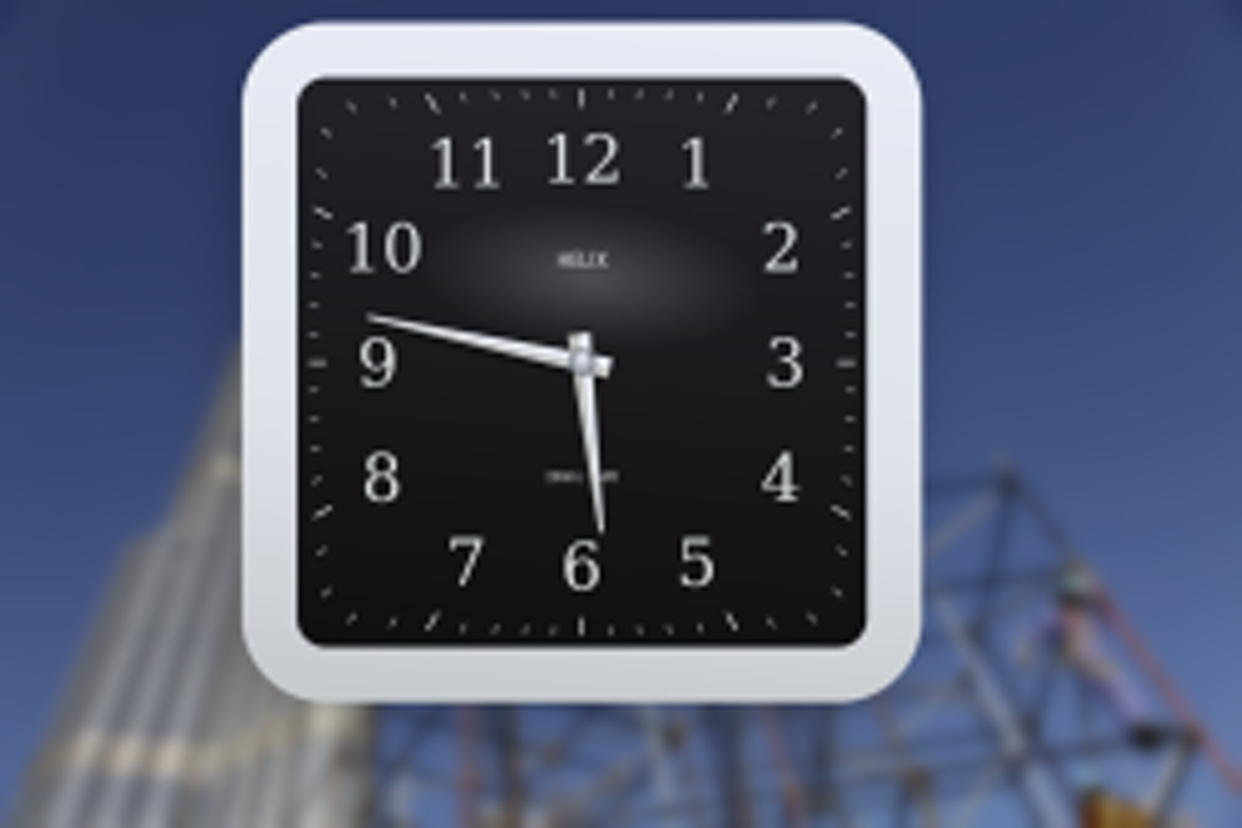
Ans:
5.47
